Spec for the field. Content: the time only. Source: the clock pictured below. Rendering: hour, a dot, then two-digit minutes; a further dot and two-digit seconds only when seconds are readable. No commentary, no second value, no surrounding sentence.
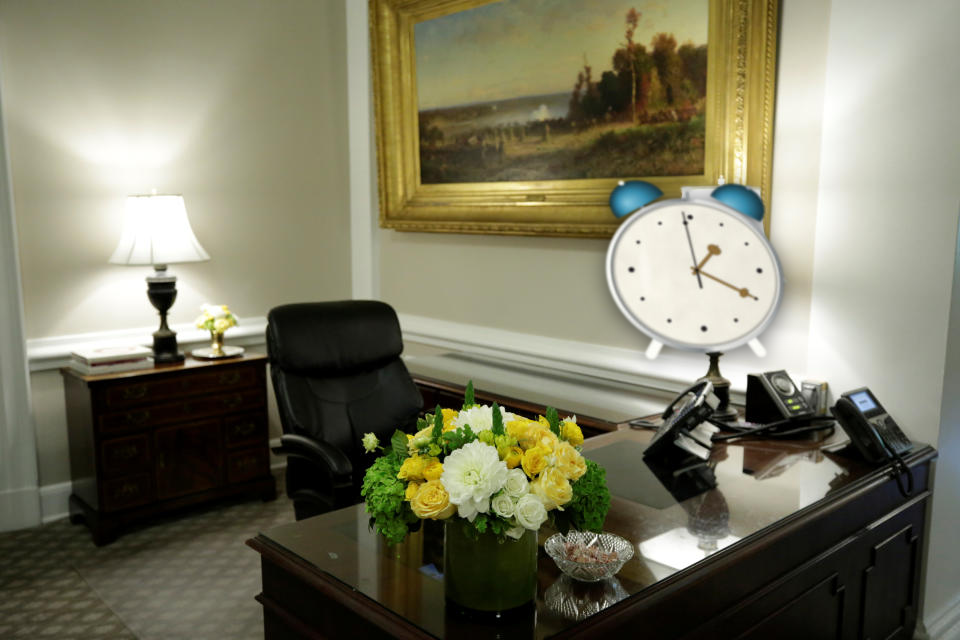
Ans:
1.19.59
